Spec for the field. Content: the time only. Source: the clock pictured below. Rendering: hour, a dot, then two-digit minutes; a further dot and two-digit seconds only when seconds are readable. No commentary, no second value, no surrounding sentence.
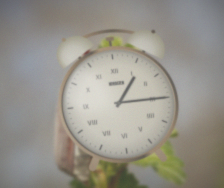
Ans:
1.15
